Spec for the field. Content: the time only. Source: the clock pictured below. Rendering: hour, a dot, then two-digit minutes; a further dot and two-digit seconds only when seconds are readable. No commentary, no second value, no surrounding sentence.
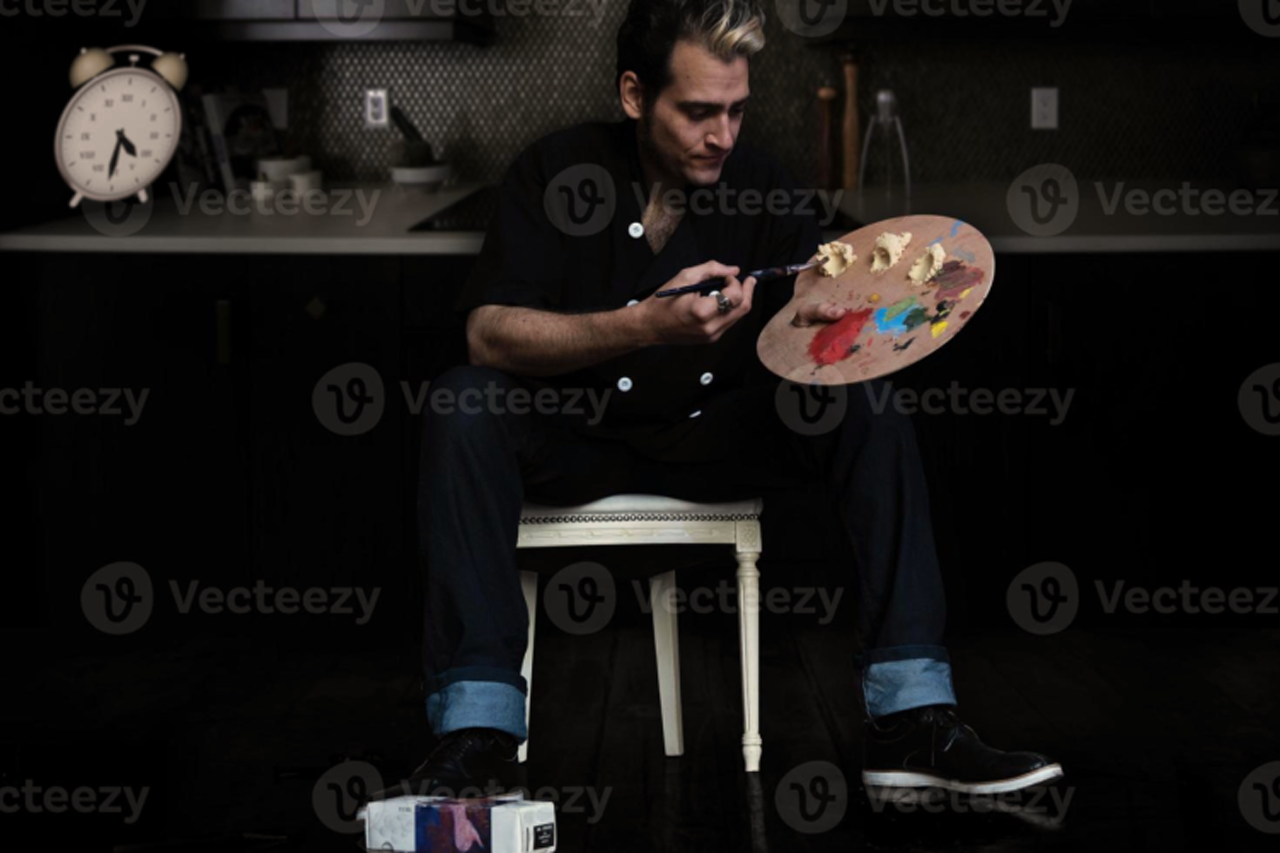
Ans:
4.31
